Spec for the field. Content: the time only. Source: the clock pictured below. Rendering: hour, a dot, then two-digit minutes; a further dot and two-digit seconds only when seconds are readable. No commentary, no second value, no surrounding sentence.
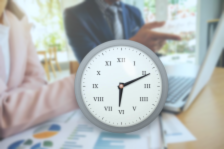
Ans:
6.11
